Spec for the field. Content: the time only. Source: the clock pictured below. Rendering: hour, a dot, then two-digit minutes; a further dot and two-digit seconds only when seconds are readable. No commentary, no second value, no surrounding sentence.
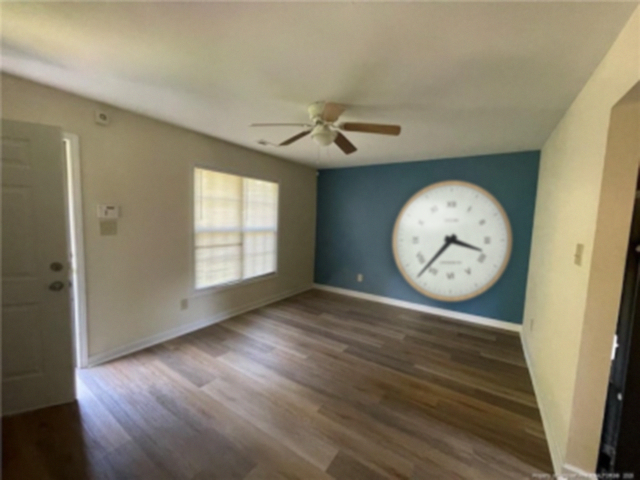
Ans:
3.37
